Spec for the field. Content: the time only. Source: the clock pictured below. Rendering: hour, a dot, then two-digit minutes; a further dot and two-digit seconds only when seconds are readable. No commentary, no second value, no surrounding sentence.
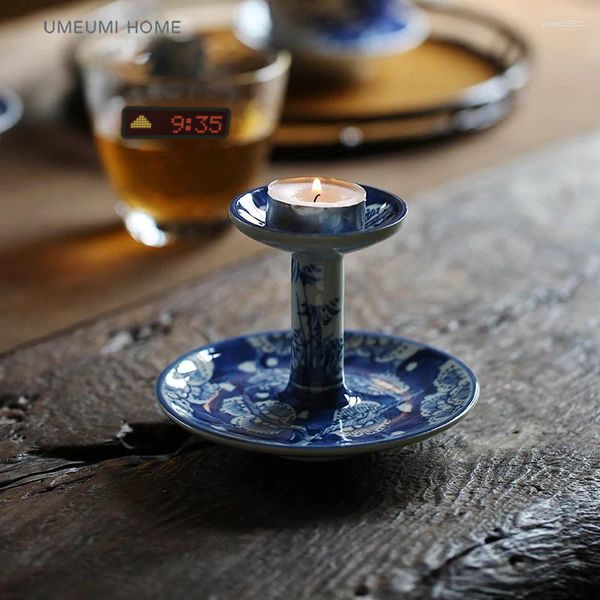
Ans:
9.35
